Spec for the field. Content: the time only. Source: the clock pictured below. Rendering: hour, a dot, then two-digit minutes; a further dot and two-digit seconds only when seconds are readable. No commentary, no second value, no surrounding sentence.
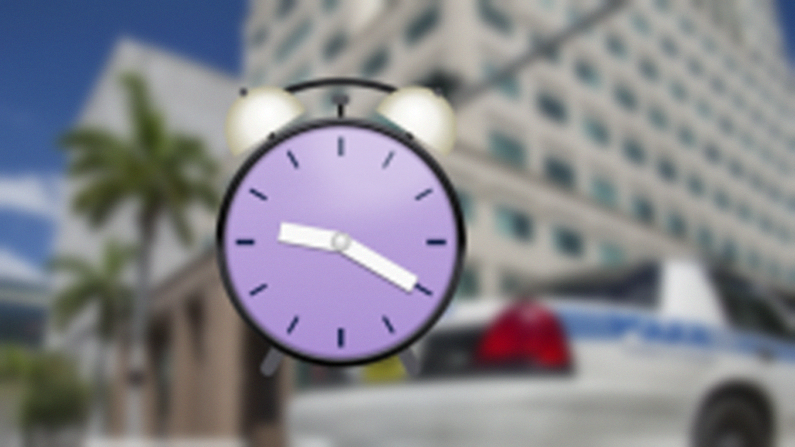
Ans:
9.20
